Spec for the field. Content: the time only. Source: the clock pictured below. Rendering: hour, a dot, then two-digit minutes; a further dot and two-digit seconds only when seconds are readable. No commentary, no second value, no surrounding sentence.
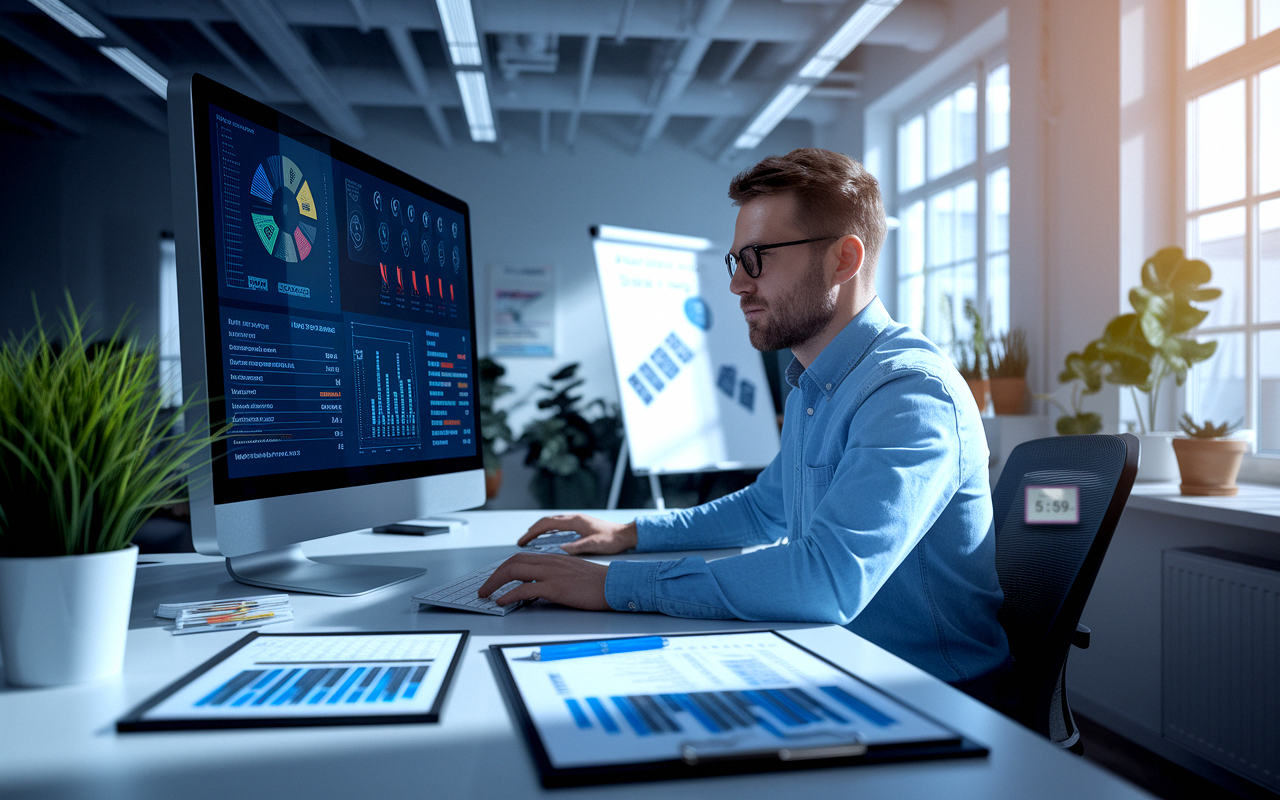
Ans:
5.59
